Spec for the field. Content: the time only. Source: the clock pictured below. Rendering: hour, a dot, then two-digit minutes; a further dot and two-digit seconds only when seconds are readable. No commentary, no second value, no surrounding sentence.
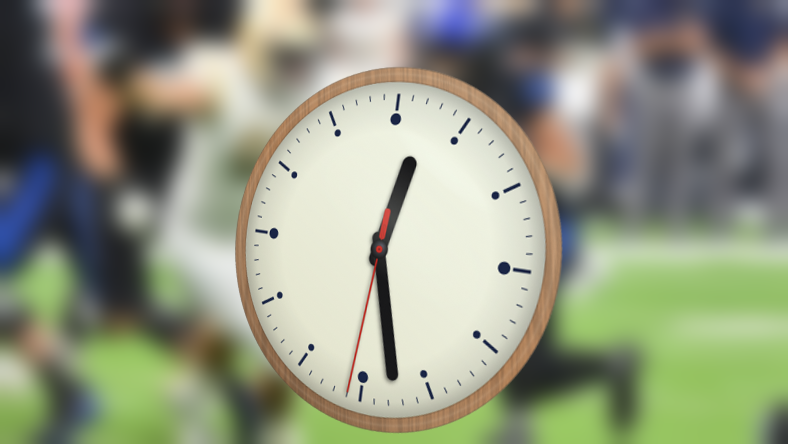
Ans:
12.27.31
